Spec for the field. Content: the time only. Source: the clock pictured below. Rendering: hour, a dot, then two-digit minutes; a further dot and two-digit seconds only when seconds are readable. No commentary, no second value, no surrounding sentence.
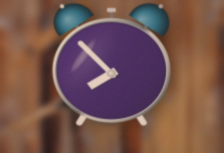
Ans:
7.53
